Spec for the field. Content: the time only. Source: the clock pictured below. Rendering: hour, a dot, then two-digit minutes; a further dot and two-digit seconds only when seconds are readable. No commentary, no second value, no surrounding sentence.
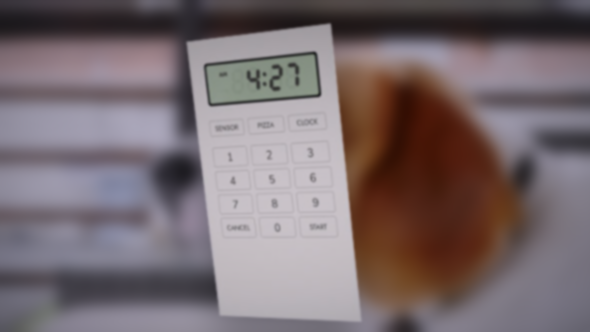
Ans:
4.27
